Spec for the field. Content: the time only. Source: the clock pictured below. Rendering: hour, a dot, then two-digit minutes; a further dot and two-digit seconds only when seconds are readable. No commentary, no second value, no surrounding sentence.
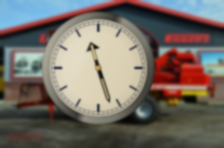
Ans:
11.27
